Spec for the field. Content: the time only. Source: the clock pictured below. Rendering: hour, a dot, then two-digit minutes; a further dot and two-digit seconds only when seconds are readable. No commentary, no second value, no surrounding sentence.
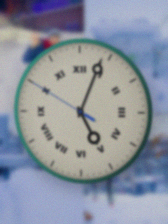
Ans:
5.03.50
